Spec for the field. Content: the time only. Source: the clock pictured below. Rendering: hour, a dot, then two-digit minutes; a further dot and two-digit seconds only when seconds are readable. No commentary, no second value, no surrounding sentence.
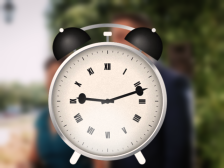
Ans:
9.12
